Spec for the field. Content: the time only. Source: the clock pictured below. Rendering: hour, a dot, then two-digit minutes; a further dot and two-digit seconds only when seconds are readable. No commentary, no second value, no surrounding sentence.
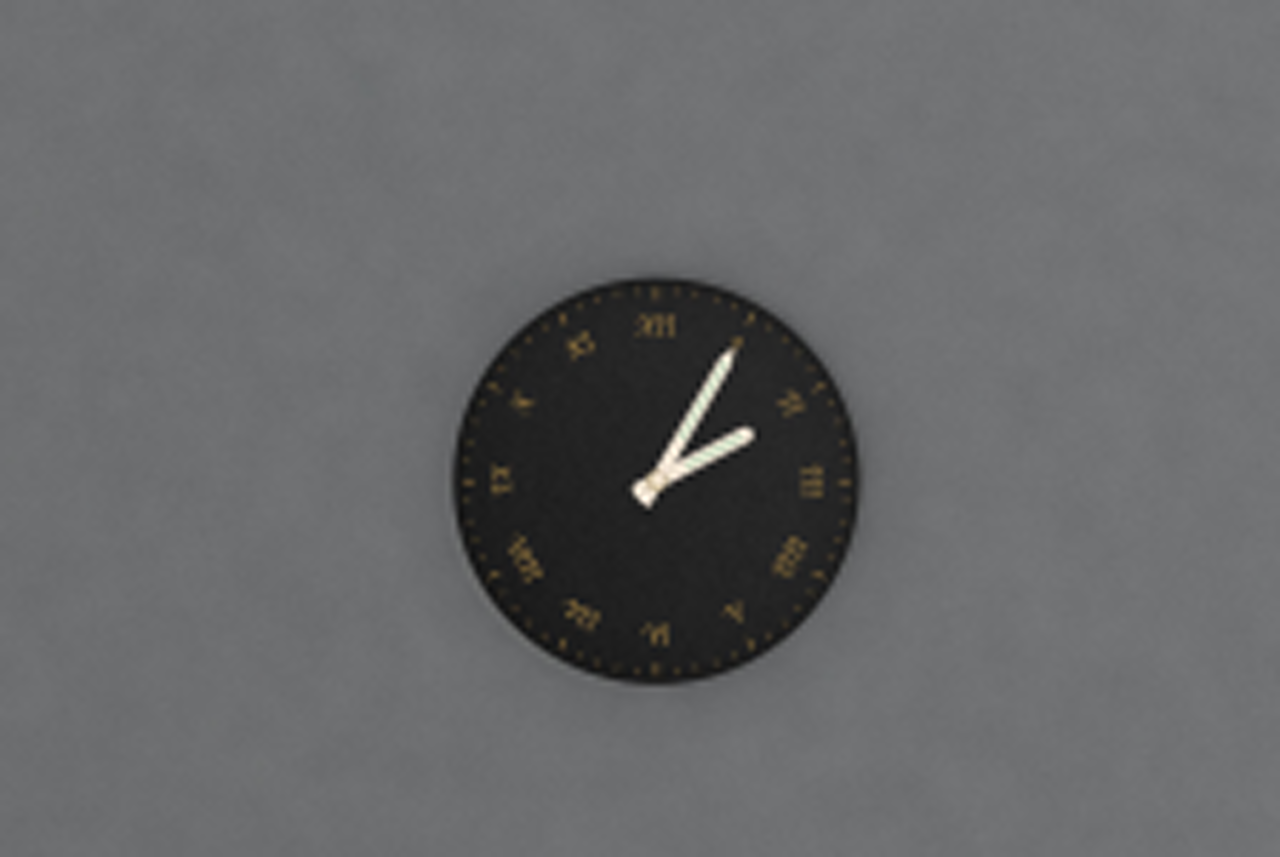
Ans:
2.05
